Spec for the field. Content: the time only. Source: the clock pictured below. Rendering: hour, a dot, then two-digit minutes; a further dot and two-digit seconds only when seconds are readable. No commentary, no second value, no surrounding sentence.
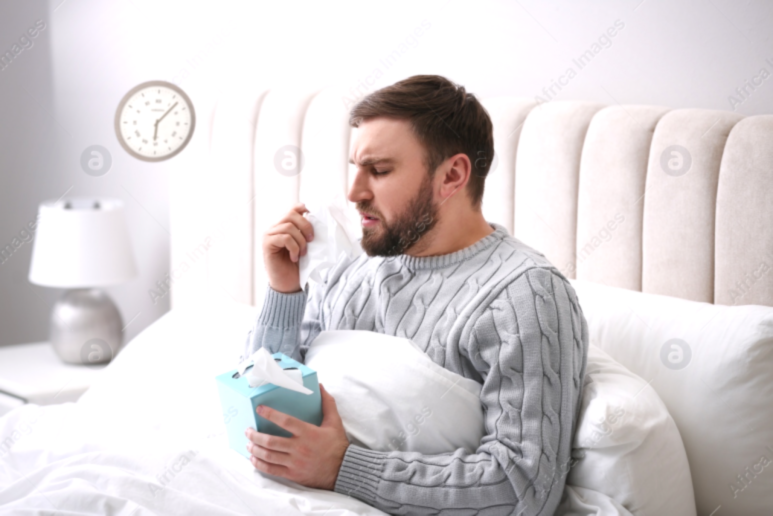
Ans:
6.07
